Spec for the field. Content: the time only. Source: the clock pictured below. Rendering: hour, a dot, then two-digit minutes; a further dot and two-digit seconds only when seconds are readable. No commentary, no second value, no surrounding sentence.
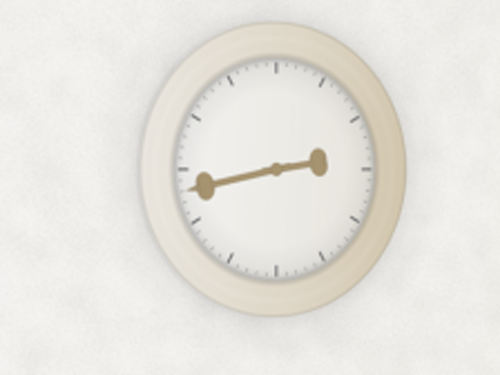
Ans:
2.43
